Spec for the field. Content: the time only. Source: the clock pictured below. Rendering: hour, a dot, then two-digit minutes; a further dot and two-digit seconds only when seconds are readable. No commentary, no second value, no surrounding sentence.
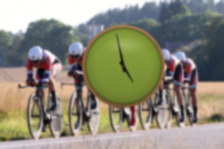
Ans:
4.58
